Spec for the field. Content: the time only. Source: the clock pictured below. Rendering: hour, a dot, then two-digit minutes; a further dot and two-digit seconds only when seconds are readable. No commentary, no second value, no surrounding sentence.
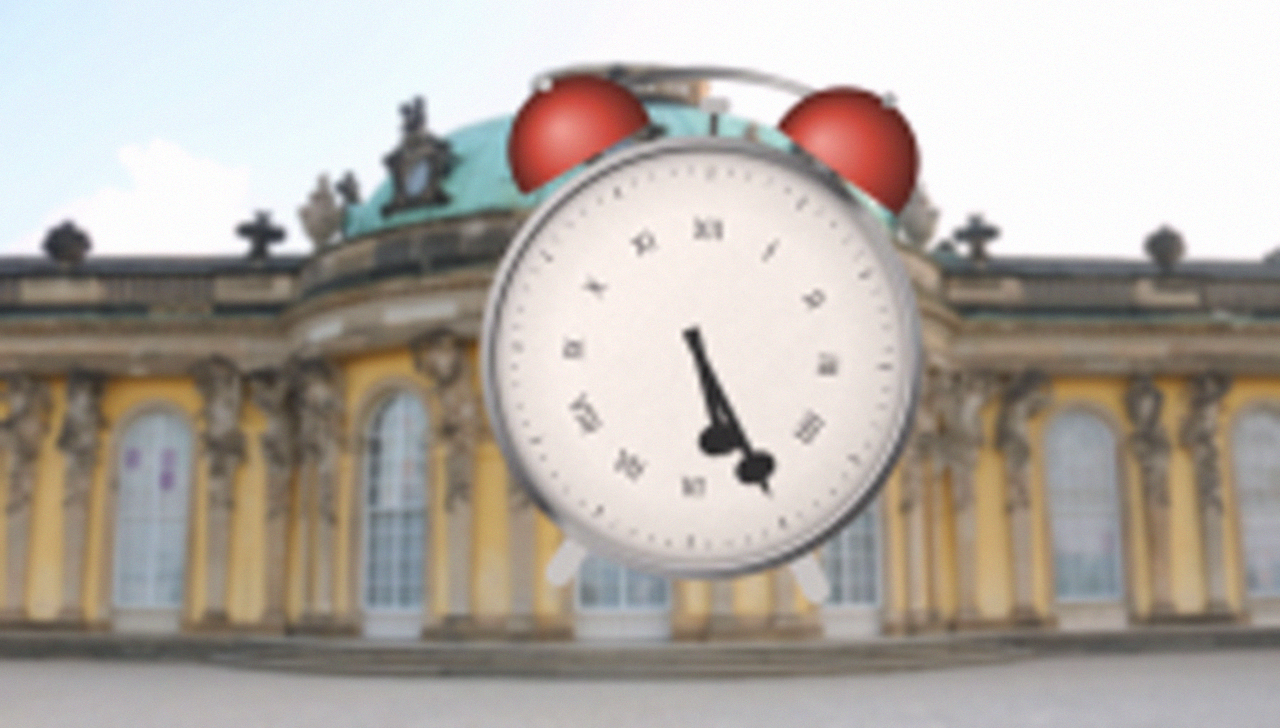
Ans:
5.25
